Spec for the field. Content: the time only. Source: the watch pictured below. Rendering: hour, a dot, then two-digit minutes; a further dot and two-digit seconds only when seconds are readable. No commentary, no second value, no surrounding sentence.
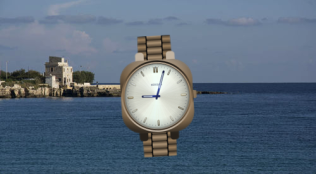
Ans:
9.03
